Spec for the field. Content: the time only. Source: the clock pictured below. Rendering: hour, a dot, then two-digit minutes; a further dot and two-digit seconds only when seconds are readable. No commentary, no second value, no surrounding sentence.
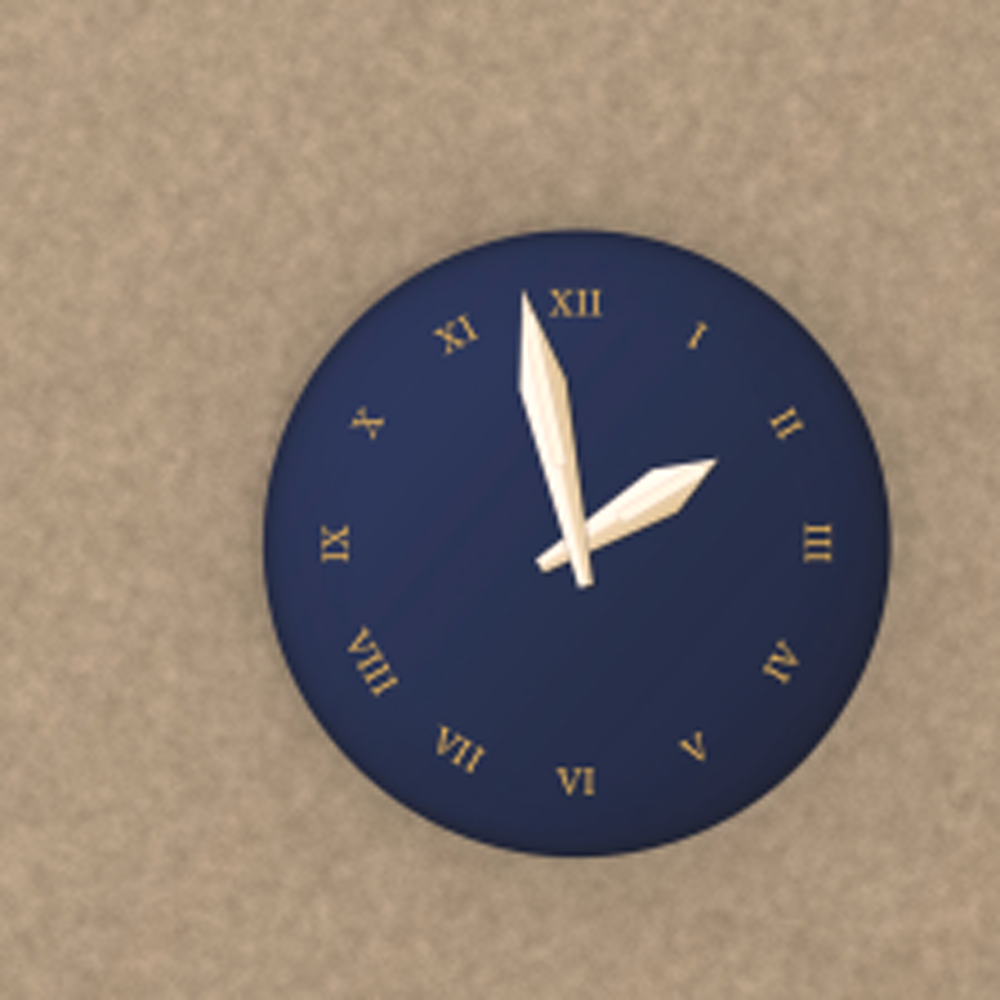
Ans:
1.58
